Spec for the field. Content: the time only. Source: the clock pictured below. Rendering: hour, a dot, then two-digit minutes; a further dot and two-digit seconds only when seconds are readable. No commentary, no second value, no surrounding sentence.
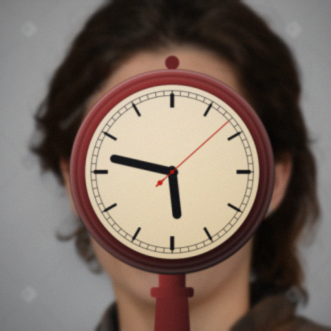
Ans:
5.47.08
